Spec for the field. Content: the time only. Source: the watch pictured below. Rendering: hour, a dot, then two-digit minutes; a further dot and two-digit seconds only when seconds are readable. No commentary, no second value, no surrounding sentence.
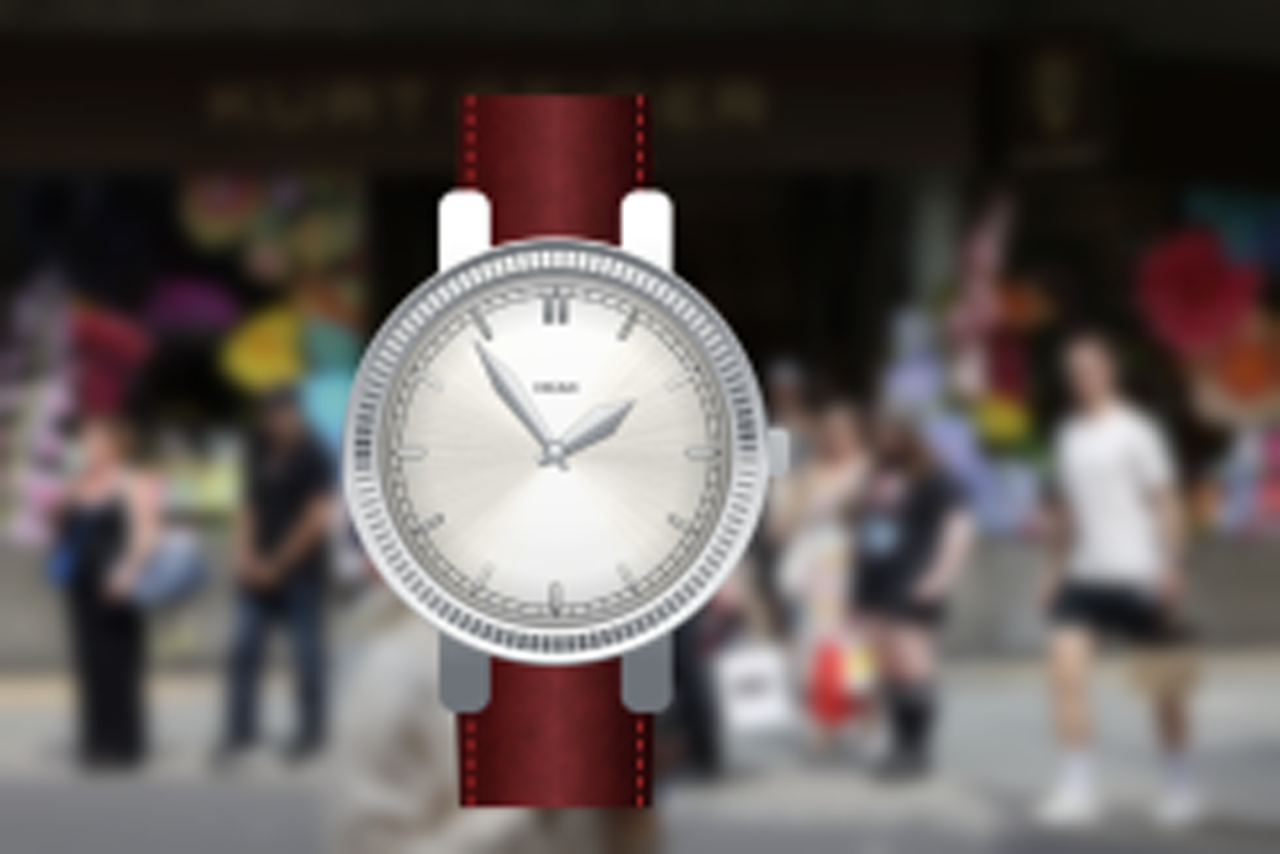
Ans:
1.54
